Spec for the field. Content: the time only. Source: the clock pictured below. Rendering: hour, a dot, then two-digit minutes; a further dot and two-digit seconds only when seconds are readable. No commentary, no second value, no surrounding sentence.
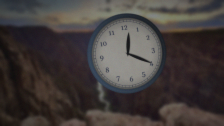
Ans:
12.20
